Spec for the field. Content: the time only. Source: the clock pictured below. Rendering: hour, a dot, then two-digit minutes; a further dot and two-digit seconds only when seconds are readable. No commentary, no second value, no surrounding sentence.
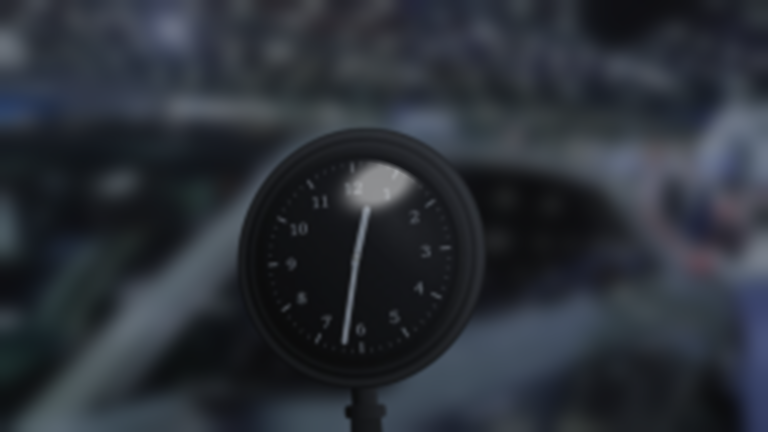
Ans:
12.32
